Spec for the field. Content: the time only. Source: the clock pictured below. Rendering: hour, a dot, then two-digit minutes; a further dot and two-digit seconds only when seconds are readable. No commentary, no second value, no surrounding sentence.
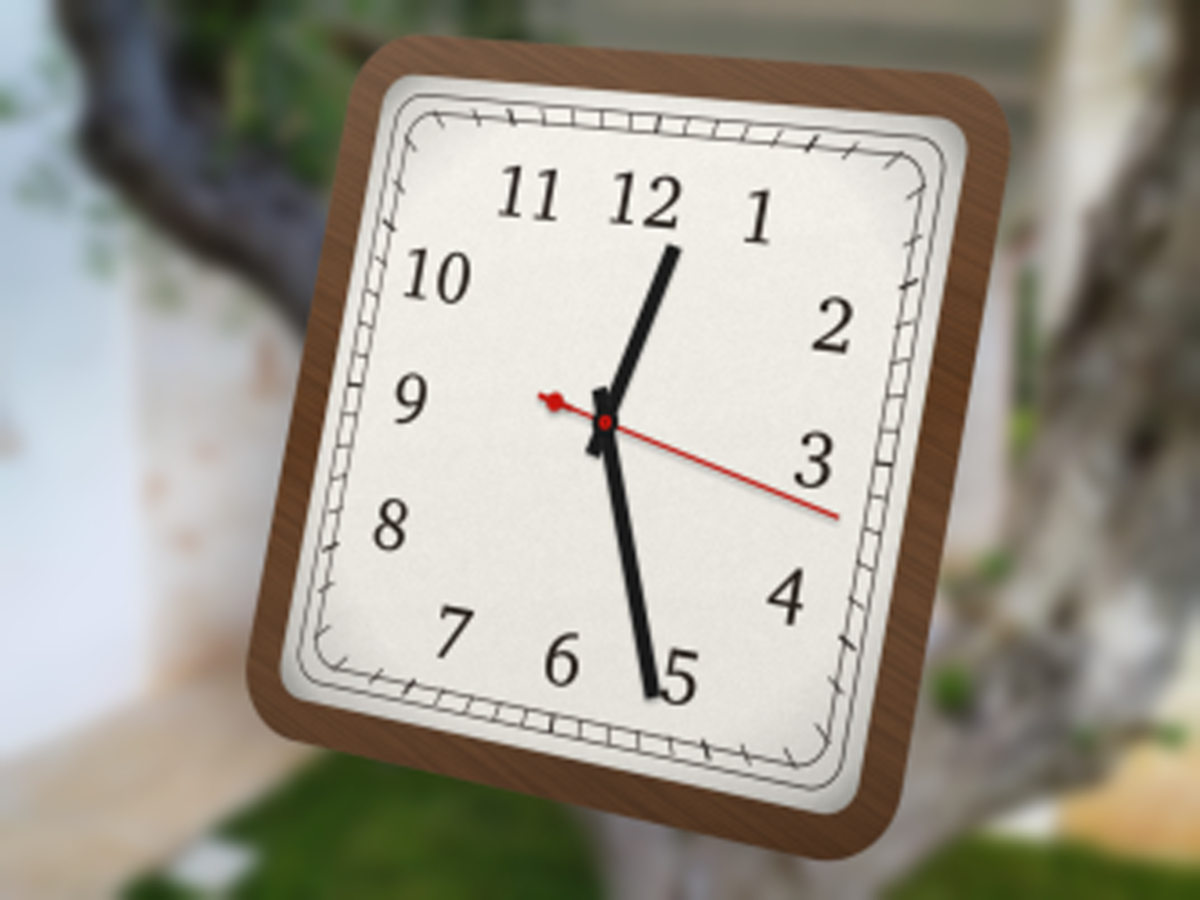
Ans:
12.26.17
